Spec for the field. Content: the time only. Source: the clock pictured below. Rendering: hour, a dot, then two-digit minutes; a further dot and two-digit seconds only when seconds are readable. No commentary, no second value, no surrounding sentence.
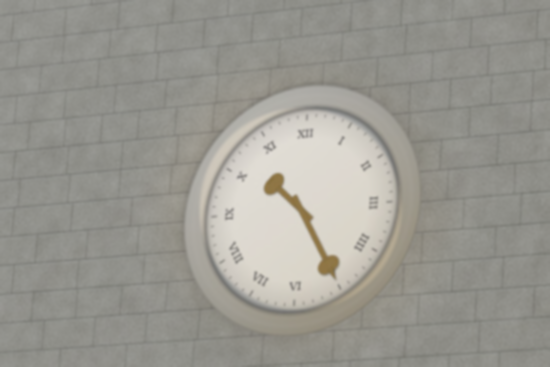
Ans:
10.25
